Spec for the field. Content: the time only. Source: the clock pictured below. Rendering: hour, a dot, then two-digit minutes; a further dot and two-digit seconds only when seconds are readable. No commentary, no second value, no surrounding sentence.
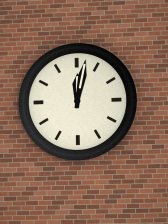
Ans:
12.02
